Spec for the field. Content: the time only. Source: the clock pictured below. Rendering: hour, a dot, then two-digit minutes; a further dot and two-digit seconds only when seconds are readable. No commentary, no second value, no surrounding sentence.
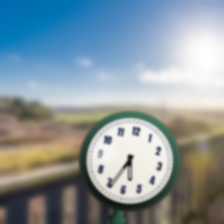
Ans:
5.34
